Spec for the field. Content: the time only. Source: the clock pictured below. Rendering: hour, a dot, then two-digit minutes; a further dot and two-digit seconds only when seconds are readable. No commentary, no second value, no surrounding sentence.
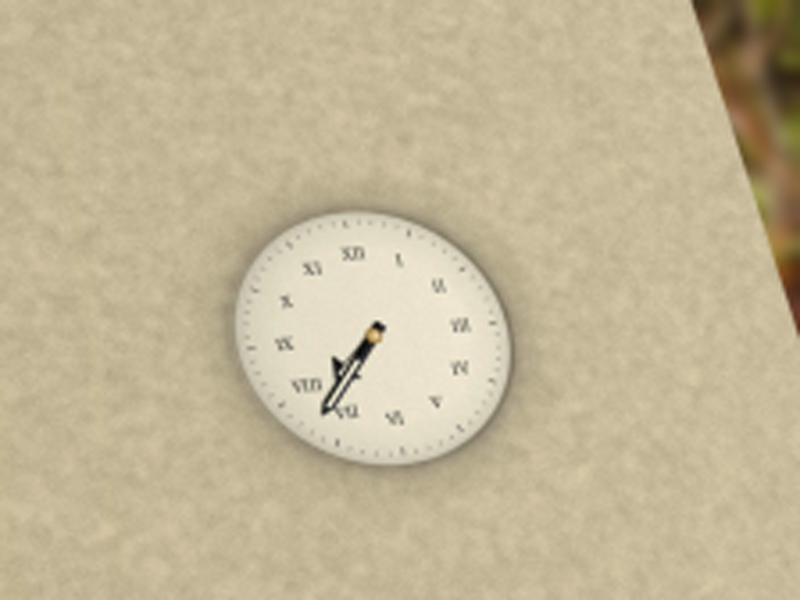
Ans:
7.37
